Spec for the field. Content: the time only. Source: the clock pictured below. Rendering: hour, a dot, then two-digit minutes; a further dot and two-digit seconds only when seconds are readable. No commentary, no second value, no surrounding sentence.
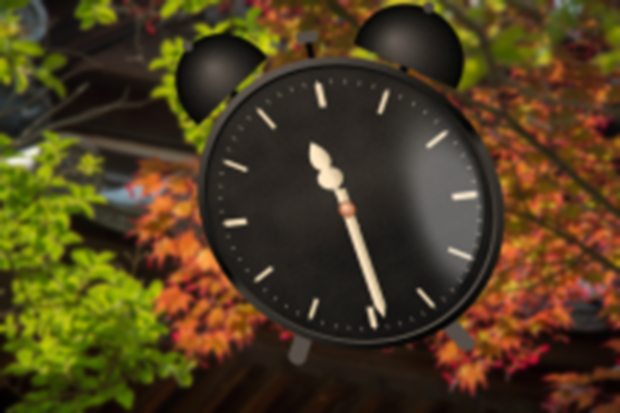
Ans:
11.29
